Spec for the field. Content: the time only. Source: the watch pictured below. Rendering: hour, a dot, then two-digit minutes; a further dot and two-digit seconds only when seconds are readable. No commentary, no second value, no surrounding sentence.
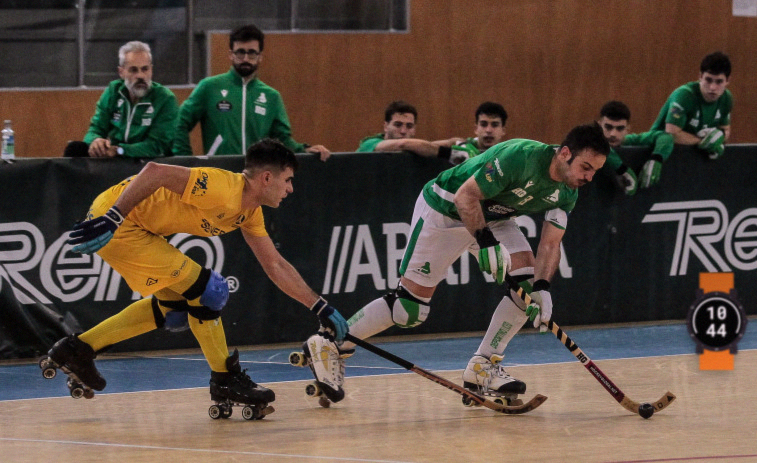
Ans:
10.44
